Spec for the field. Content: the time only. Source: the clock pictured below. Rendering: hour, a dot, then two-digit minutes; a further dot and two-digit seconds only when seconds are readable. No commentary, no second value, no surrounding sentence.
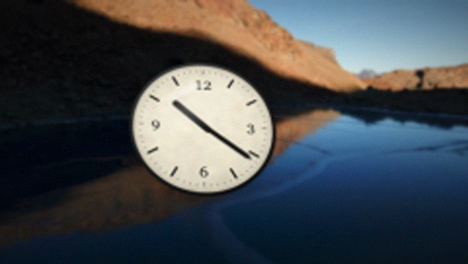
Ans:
10.21
